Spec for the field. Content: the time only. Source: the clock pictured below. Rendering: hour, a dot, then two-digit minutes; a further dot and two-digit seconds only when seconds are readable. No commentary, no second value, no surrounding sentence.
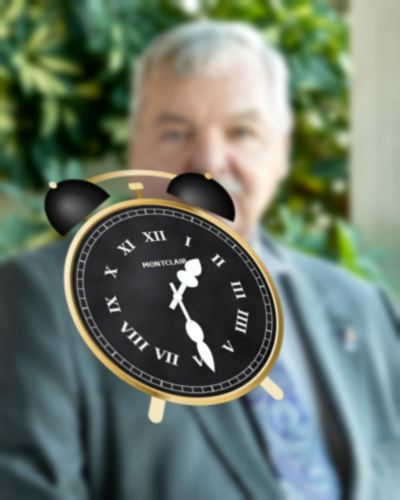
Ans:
1.29
